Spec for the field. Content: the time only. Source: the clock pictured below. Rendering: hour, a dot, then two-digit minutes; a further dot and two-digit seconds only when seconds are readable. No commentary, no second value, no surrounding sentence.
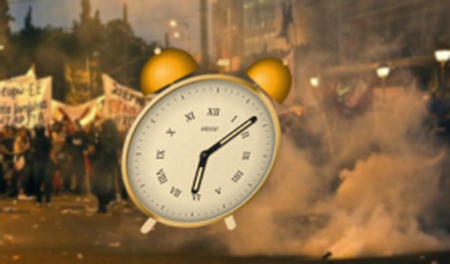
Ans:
6.08
